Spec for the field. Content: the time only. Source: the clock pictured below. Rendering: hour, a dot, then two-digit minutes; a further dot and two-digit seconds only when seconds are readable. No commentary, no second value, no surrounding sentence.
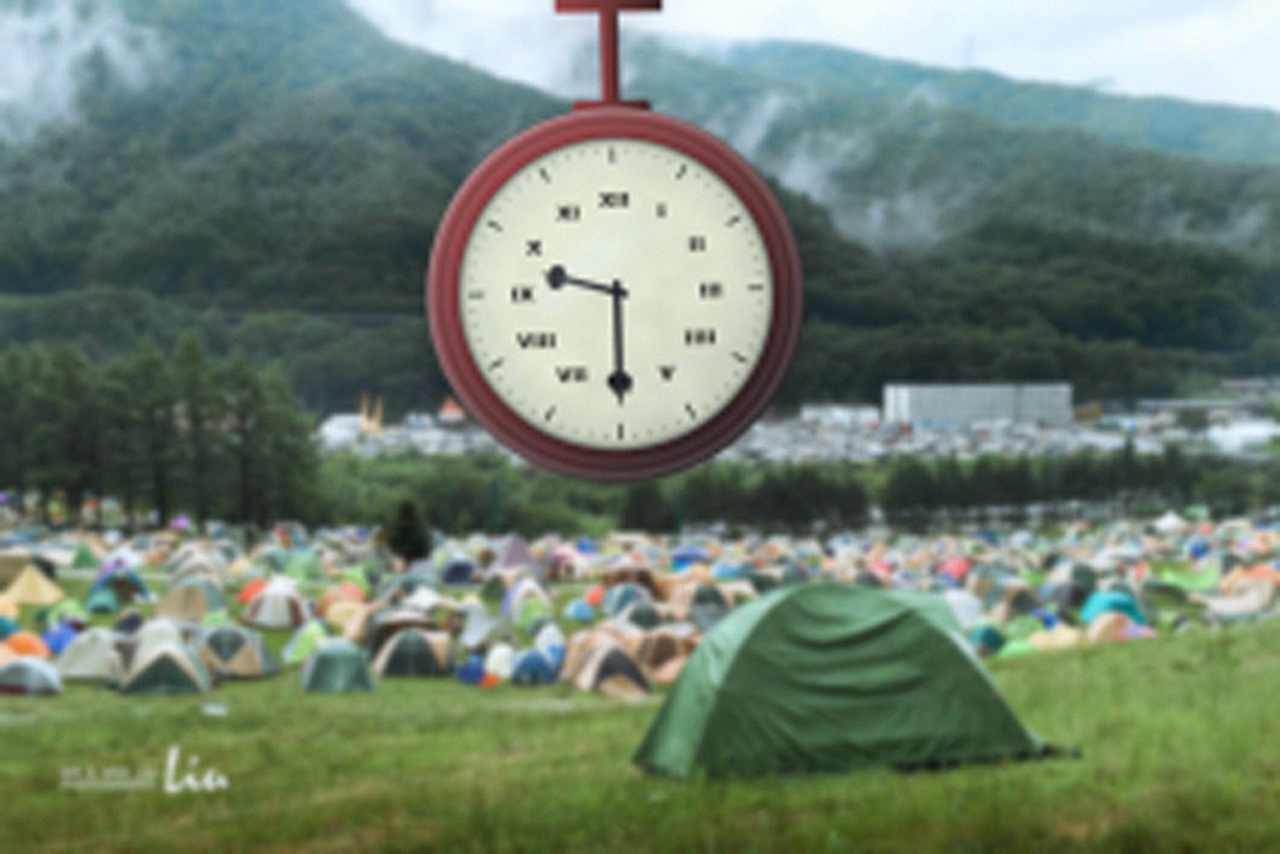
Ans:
9.30
